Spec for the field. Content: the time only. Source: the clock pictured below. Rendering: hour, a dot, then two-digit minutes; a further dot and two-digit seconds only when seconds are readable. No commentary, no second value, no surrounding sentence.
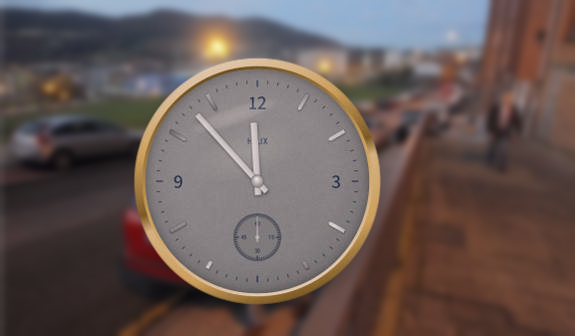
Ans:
11.53
